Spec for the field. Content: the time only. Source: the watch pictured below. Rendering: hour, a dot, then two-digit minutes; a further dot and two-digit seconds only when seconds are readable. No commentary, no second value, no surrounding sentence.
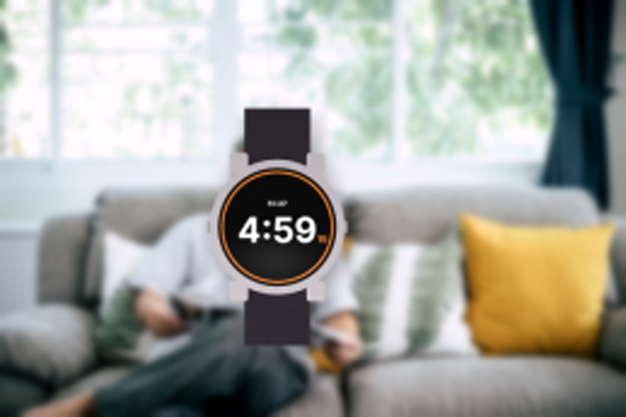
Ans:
4.59
